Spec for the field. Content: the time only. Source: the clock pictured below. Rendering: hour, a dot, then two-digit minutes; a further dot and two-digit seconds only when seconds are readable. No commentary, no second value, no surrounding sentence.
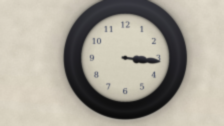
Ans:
3.16
